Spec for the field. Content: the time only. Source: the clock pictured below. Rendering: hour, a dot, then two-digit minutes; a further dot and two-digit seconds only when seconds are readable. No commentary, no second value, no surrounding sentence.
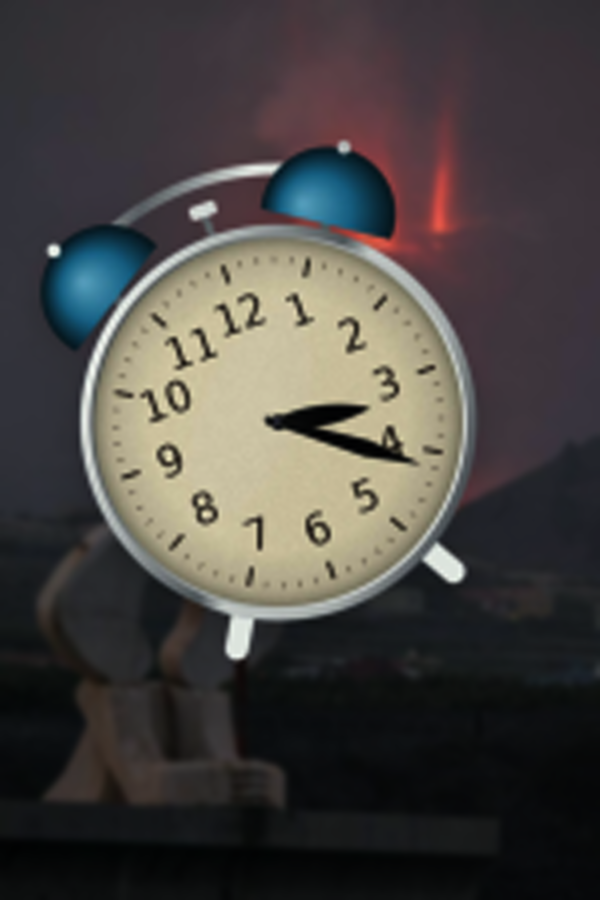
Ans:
3.21
